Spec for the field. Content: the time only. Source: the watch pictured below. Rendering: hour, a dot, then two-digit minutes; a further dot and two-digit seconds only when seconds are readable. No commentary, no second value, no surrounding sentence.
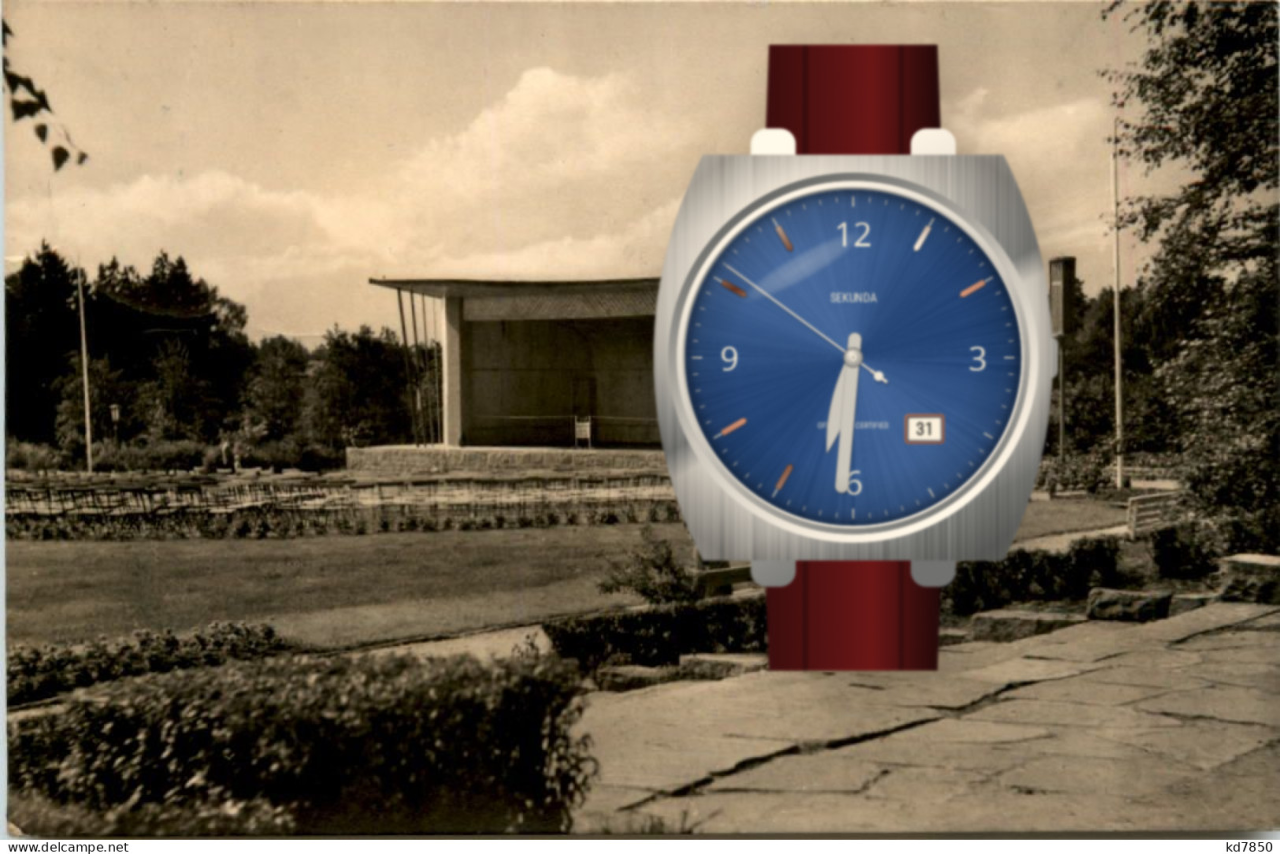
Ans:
6.30.51
